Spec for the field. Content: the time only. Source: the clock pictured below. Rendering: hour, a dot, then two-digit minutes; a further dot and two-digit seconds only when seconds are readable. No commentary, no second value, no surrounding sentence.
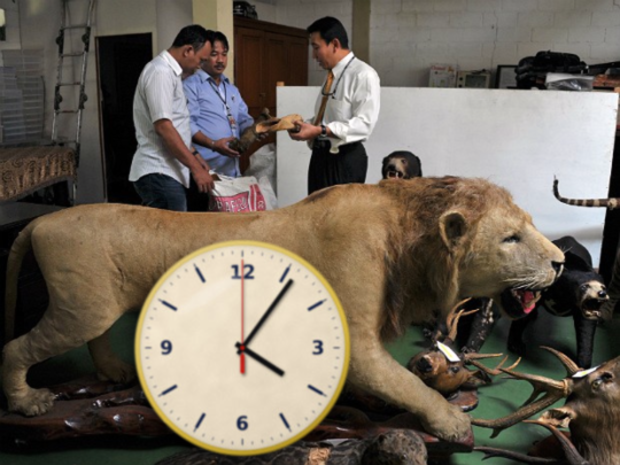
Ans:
4.06.00
